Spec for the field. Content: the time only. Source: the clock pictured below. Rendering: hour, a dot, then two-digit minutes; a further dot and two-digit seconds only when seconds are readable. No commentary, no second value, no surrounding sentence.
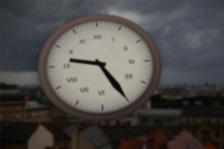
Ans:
9.25
